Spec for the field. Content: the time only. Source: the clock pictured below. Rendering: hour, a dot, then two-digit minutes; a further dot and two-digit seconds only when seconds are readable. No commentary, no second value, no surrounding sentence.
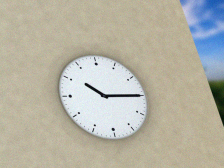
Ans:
10.15
